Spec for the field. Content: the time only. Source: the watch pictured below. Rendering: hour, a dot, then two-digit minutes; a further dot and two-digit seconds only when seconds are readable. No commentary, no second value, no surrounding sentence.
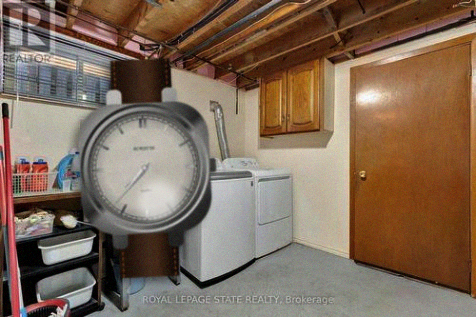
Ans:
7.37
